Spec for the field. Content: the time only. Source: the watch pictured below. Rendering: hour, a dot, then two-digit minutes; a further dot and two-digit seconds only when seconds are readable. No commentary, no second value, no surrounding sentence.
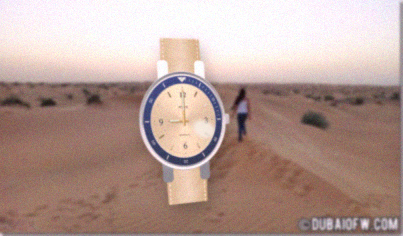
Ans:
9.00
